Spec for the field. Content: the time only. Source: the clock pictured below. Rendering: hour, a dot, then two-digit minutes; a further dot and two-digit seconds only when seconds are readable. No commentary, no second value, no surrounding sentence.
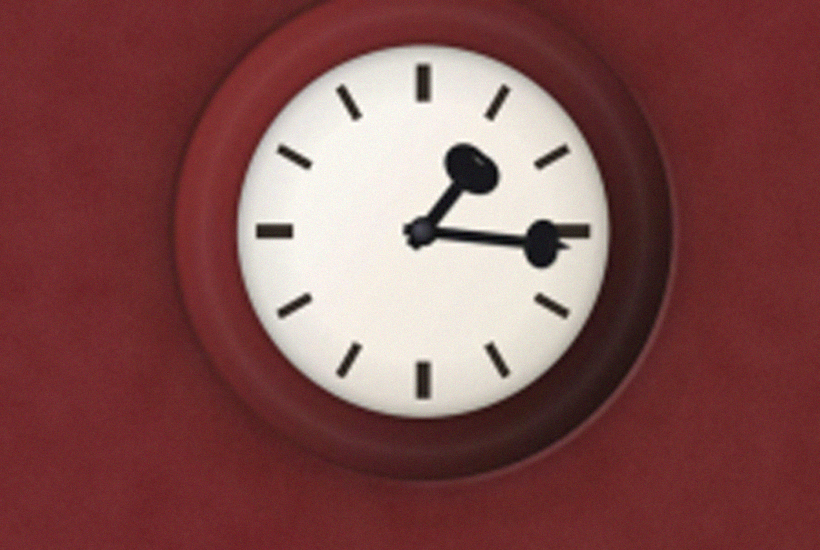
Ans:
1.16
